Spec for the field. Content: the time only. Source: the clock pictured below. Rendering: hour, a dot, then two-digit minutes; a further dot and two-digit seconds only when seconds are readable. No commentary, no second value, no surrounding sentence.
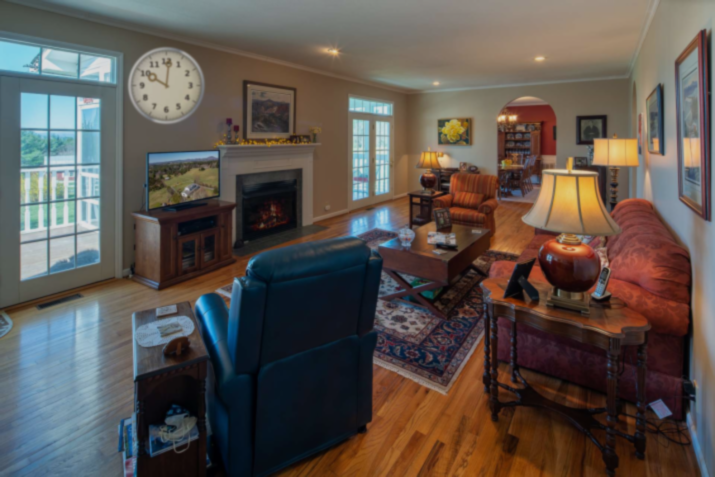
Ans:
10.01
